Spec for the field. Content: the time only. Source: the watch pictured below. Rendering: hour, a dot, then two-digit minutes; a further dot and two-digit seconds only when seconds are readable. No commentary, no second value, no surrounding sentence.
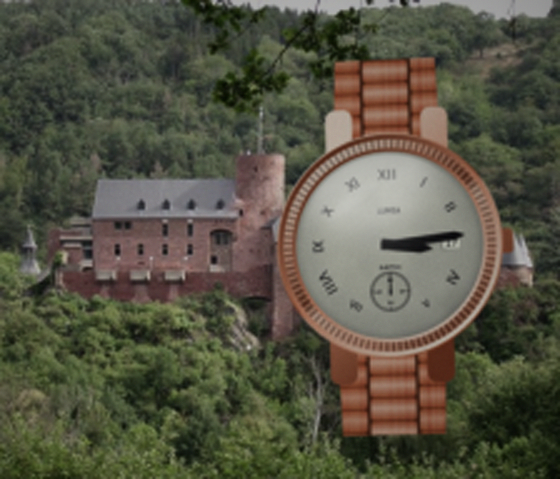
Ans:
3.14
